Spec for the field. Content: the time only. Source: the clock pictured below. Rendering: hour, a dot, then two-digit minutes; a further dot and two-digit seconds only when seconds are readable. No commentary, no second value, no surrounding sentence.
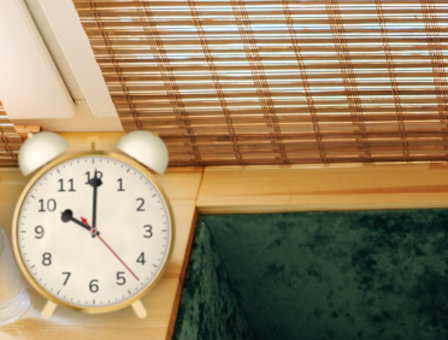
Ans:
10.00.23
